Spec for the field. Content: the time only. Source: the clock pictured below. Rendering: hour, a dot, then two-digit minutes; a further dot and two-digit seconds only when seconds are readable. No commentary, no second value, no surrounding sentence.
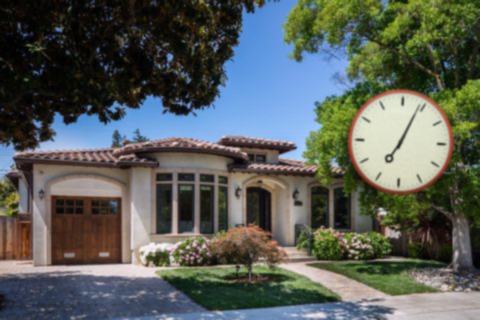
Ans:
7.04
